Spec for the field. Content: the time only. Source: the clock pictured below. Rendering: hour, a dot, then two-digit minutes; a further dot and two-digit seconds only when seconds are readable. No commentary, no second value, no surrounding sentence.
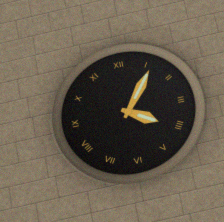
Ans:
4.06
